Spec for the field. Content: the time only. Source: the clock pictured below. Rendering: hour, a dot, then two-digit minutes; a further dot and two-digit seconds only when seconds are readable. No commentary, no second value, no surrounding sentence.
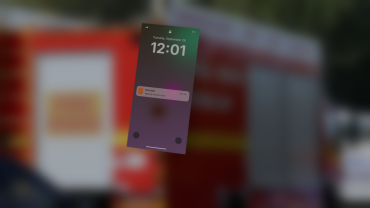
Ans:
12.01
